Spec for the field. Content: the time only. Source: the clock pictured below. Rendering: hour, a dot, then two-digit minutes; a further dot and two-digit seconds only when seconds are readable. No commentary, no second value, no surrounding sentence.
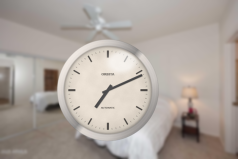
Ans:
7.11
